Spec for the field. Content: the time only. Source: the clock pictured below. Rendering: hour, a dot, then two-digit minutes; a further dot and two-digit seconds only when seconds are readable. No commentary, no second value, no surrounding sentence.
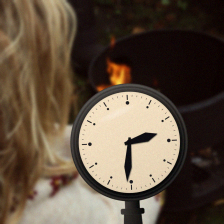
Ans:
2.31
